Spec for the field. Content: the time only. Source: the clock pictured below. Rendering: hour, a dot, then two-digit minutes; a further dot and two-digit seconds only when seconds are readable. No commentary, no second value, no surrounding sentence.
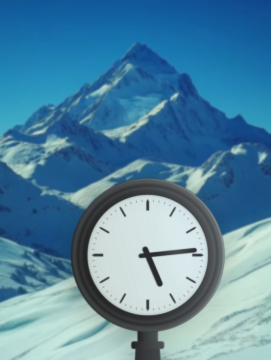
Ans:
5.14
